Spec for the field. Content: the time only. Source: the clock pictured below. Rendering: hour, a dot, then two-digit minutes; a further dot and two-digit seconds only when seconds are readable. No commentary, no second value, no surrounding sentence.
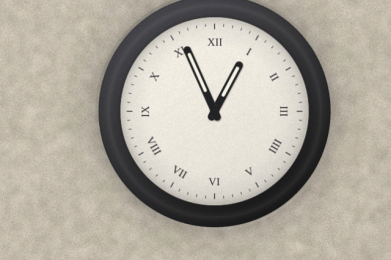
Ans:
12.56
